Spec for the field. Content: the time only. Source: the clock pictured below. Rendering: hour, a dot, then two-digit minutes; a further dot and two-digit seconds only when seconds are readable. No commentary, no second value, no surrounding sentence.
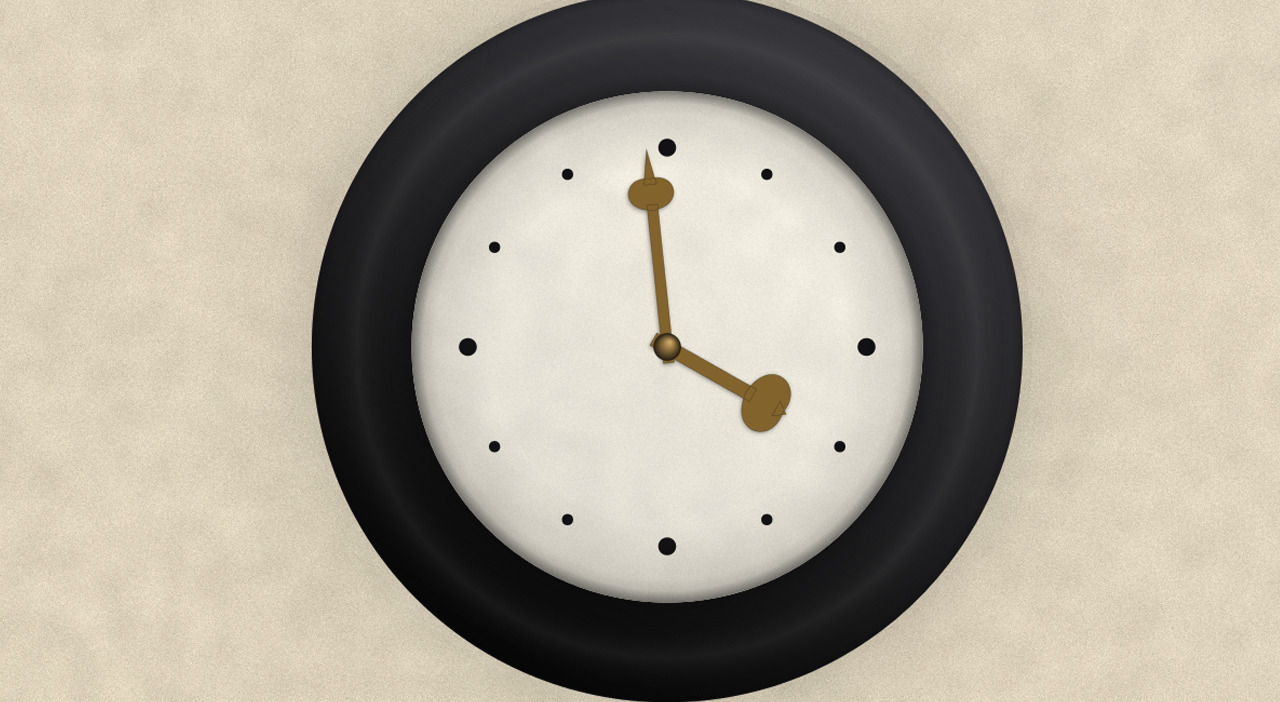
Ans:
3.59
